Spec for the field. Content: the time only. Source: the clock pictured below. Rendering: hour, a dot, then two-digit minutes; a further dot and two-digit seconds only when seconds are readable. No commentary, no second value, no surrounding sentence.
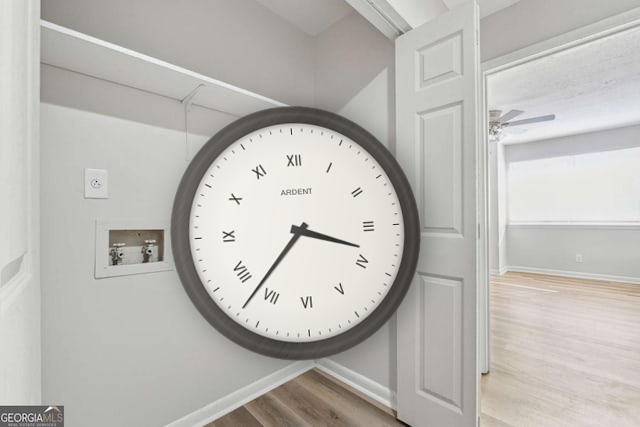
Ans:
3.37
